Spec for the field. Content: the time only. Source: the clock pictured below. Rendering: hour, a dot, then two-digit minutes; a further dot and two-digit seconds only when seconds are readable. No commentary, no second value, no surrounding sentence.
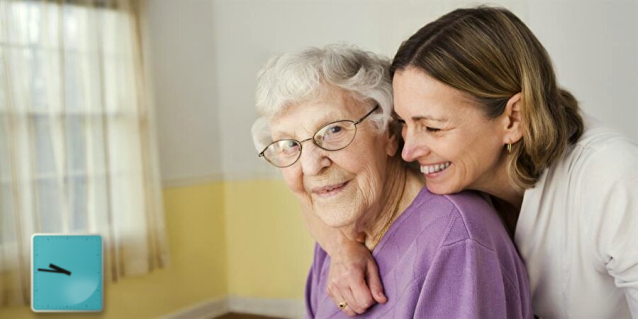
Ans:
9.46
